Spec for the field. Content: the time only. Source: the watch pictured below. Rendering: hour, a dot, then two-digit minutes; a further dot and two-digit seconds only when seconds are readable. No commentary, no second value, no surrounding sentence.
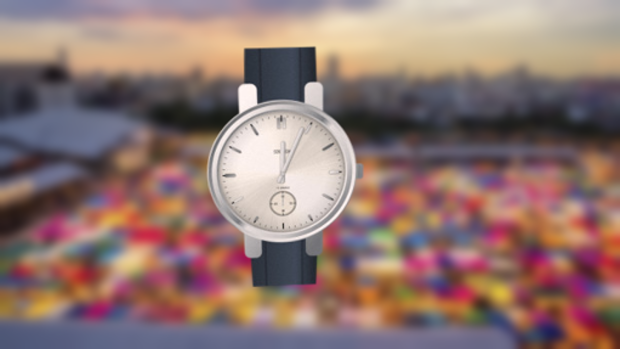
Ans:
12.04
